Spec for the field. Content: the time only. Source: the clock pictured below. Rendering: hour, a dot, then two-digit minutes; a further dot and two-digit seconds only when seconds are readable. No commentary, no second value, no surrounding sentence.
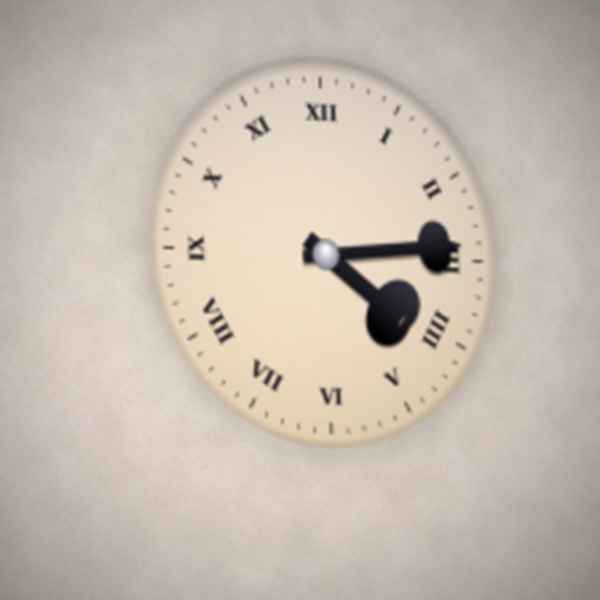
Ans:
4.14
